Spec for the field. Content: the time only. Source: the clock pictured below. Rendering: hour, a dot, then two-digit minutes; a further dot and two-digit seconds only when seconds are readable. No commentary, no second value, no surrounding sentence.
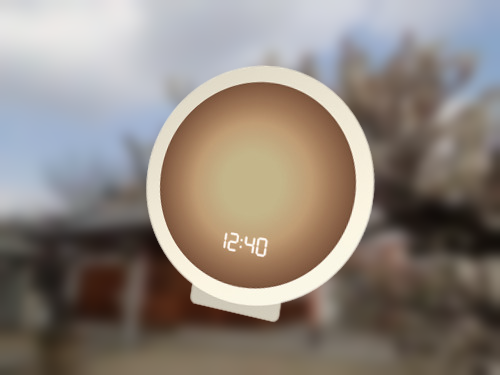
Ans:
12.40
